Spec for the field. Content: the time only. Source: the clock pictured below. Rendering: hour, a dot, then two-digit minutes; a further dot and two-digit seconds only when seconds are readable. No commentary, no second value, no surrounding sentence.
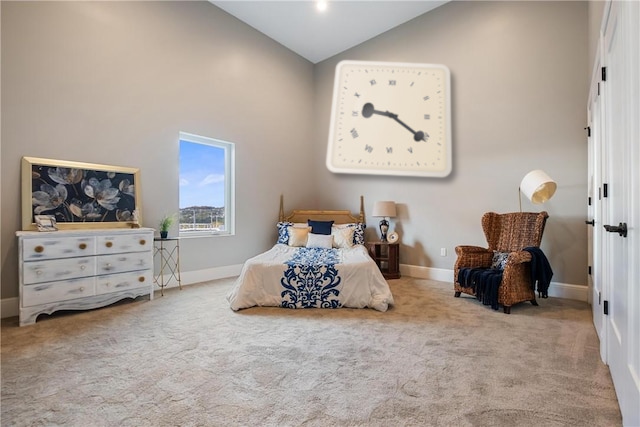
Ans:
9.21
